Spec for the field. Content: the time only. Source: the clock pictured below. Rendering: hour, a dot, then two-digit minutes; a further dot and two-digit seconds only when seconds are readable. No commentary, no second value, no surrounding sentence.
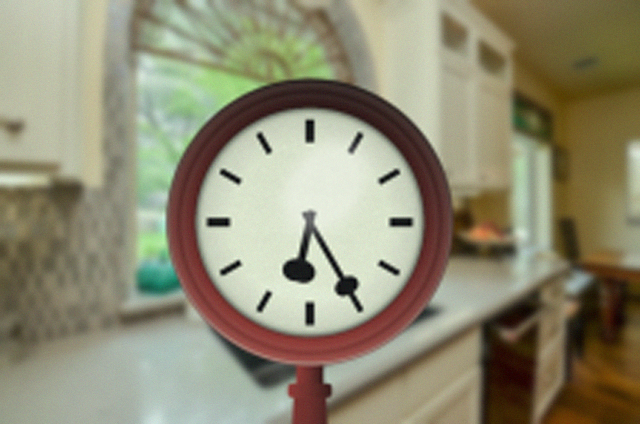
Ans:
6.25
